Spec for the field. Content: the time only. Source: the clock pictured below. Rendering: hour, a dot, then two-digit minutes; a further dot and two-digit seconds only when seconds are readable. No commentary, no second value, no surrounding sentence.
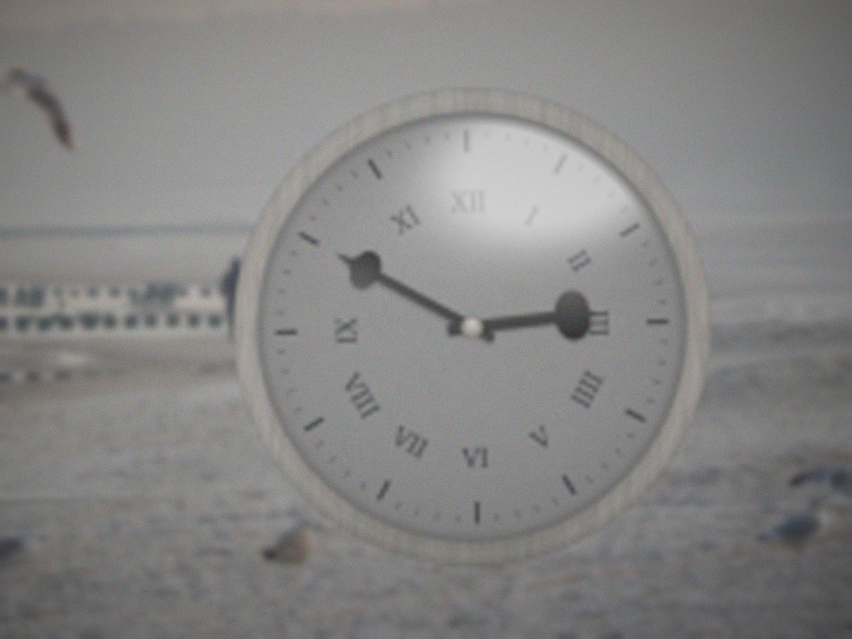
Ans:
2.50
